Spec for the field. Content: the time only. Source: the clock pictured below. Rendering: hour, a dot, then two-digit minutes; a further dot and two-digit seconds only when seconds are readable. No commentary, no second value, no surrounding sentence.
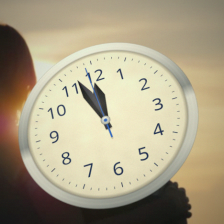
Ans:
11.56.59
